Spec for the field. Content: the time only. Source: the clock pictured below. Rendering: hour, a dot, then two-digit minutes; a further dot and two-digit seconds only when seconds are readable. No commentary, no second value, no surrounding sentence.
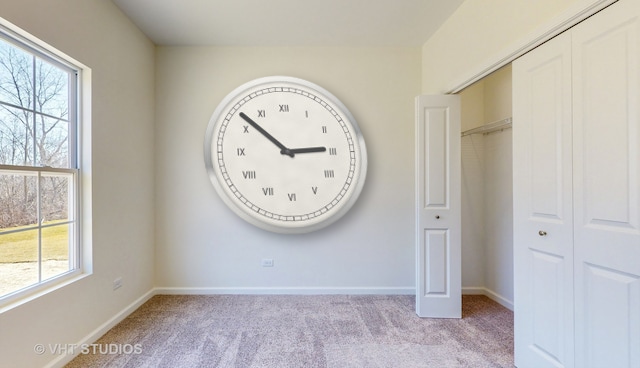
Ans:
2.52
